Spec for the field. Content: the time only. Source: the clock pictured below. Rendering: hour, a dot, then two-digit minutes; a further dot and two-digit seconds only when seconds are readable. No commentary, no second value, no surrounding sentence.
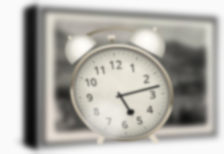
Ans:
5.13
